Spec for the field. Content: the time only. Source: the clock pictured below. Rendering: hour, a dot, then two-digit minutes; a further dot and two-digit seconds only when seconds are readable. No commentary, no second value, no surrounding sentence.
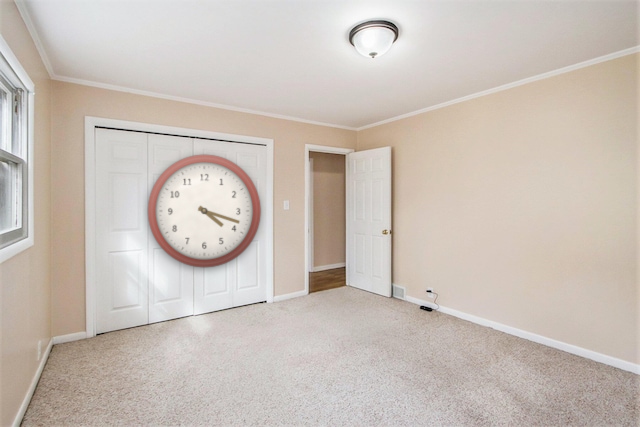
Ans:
4.18
